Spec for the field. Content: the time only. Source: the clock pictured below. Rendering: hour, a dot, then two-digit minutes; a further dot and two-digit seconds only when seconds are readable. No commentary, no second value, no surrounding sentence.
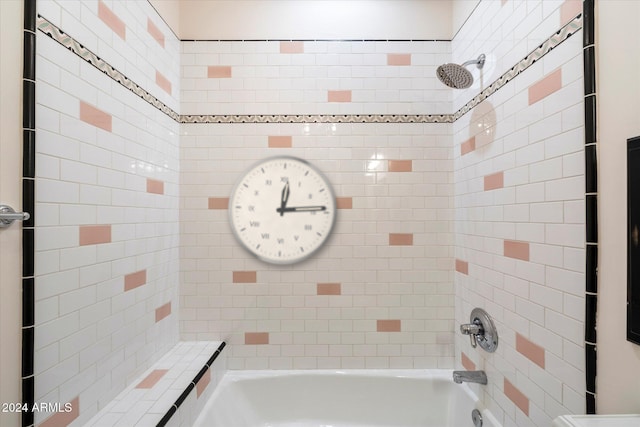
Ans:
12.14
